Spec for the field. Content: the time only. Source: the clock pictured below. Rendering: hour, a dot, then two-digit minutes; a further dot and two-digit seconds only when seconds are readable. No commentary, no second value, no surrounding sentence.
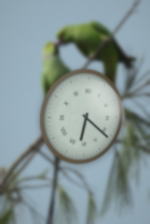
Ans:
6.21
